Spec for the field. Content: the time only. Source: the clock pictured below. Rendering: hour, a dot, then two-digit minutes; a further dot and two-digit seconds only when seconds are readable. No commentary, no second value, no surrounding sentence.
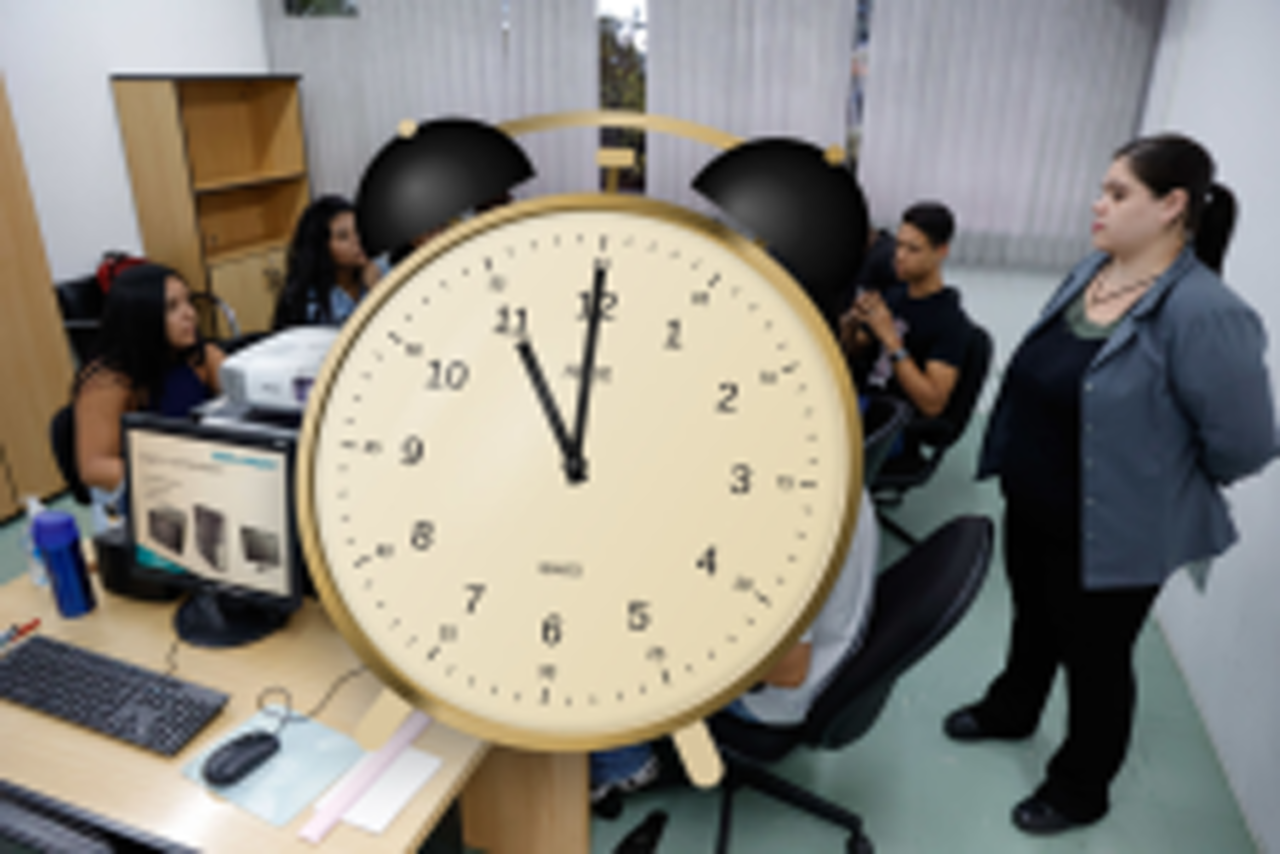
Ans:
11.00
